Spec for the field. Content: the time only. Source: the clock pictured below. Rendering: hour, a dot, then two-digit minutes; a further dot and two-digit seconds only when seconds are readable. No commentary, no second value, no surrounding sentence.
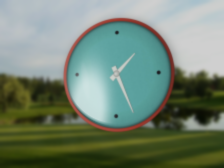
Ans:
1.26
